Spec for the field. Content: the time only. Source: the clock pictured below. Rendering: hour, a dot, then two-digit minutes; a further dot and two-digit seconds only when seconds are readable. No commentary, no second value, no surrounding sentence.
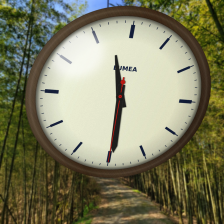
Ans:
11.29.30
